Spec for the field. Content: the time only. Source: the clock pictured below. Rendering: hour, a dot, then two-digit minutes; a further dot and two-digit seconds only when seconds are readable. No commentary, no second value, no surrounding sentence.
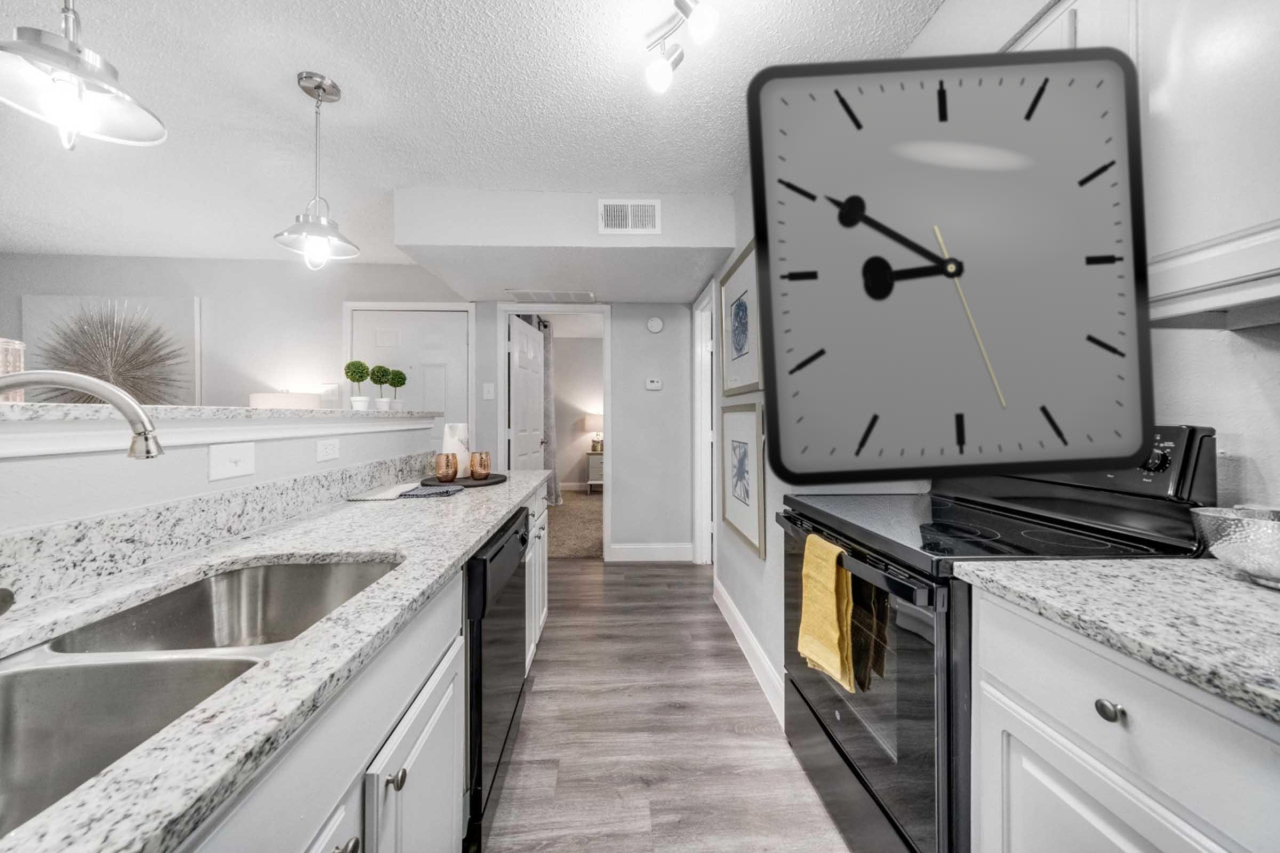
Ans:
8.50.27
